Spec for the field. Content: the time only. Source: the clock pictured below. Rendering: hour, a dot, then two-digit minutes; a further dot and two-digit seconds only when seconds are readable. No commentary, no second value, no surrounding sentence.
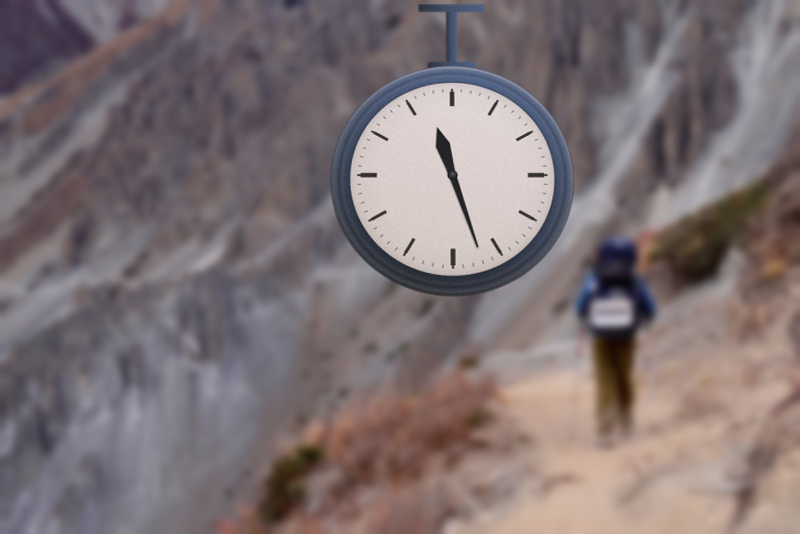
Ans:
11.27
